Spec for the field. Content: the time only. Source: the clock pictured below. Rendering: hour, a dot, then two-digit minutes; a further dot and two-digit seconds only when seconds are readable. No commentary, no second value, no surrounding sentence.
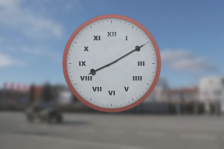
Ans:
8.10
